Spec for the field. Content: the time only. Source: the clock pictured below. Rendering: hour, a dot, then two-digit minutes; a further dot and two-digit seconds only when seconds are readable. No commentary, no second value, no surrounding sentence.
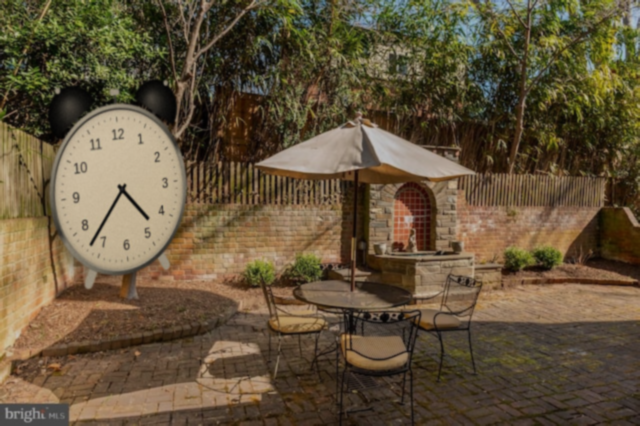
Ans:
4.37
